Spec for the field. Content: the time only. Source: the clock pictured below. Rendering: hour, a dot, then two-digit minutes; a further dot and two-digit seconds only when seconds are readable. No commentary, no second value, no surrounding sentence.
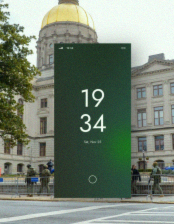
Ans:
19.34
